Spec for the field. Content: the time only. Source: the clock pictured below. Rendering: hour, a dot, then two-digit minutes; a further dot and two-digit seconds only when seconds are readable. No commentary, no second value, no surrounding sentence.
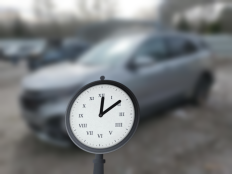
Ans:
12.09
